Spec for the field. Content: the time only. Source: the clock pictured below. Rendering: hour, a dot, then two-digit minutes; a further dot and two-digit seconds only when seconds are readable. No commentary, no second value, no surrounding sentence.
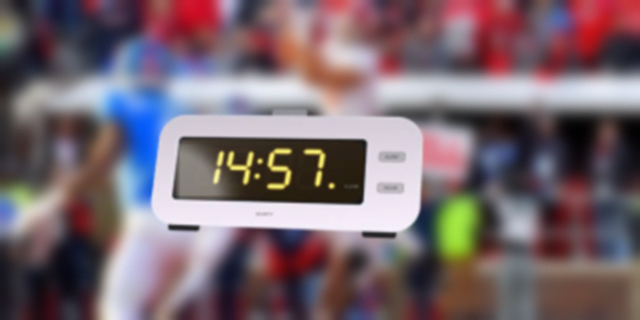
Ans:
14.57
